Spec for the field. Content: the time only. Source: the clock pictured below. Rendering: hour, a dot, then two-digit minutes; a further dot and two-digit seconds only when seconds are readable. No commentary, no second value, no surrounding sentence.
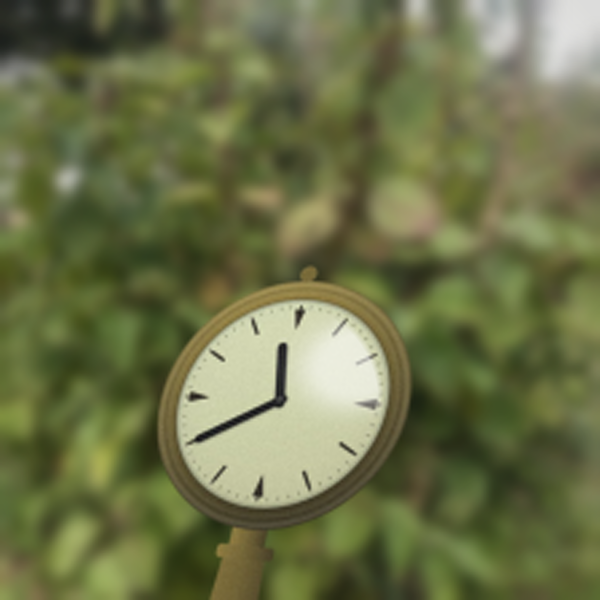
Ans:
11.40
